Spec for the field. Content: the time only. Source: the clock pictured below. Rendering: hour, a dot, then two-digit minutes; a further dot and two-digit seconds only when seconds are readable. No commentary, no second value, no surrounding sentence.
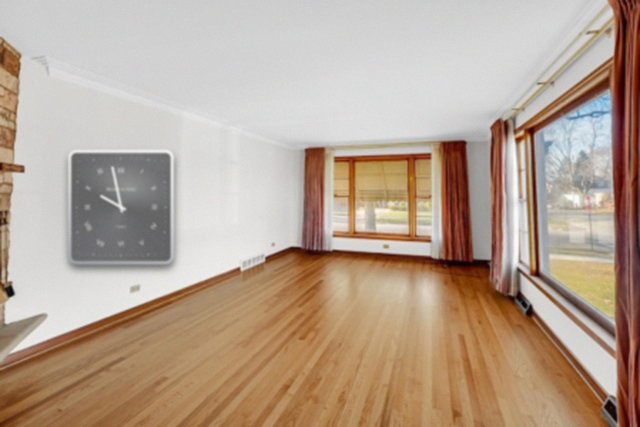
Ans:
9.58
